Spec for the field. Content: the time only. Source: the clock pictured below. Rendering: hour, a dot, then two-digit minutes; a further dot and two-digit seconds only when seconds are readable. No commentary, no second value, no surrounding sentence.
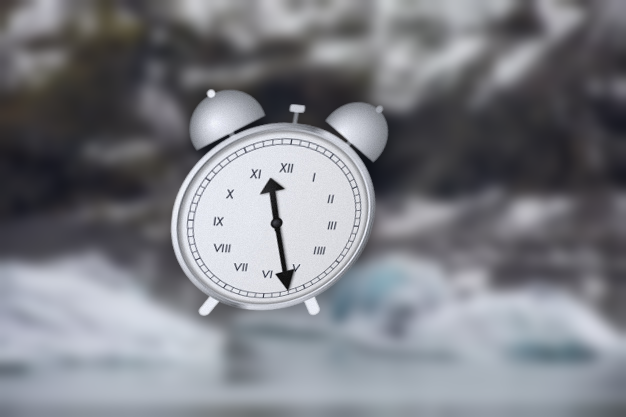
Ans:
11.27
